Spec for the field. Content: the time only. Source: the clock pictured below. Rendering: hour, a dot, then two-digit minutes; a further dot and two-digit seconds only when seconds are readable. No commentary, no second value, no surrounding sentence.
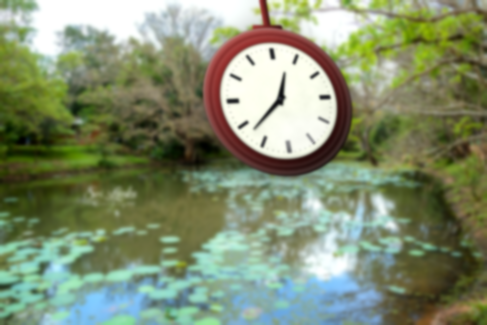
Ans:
12.38
